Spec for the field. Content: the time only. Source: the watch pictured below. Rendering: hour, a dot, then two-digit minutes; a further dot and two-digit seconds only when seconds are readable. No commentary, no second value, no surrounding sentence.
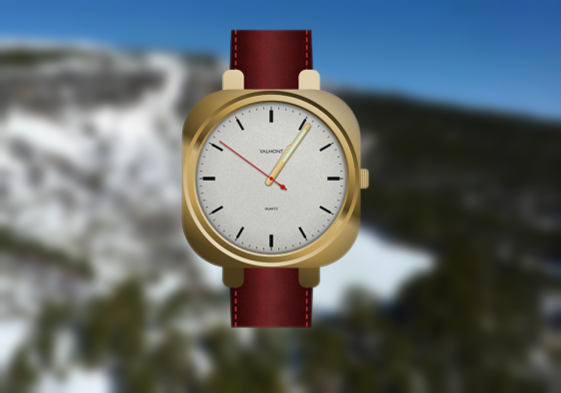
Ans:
1.05.51
